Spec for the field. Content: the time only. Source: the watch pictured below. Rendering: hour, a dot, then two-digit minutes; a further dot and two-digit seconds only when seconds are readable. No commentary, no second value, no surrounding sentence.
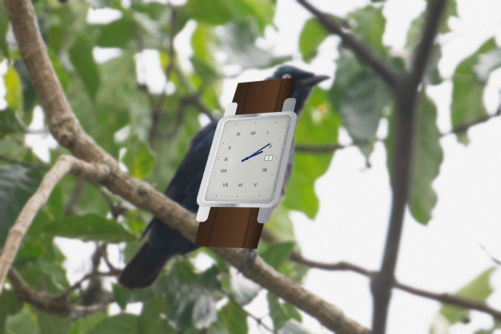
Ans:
2.09
